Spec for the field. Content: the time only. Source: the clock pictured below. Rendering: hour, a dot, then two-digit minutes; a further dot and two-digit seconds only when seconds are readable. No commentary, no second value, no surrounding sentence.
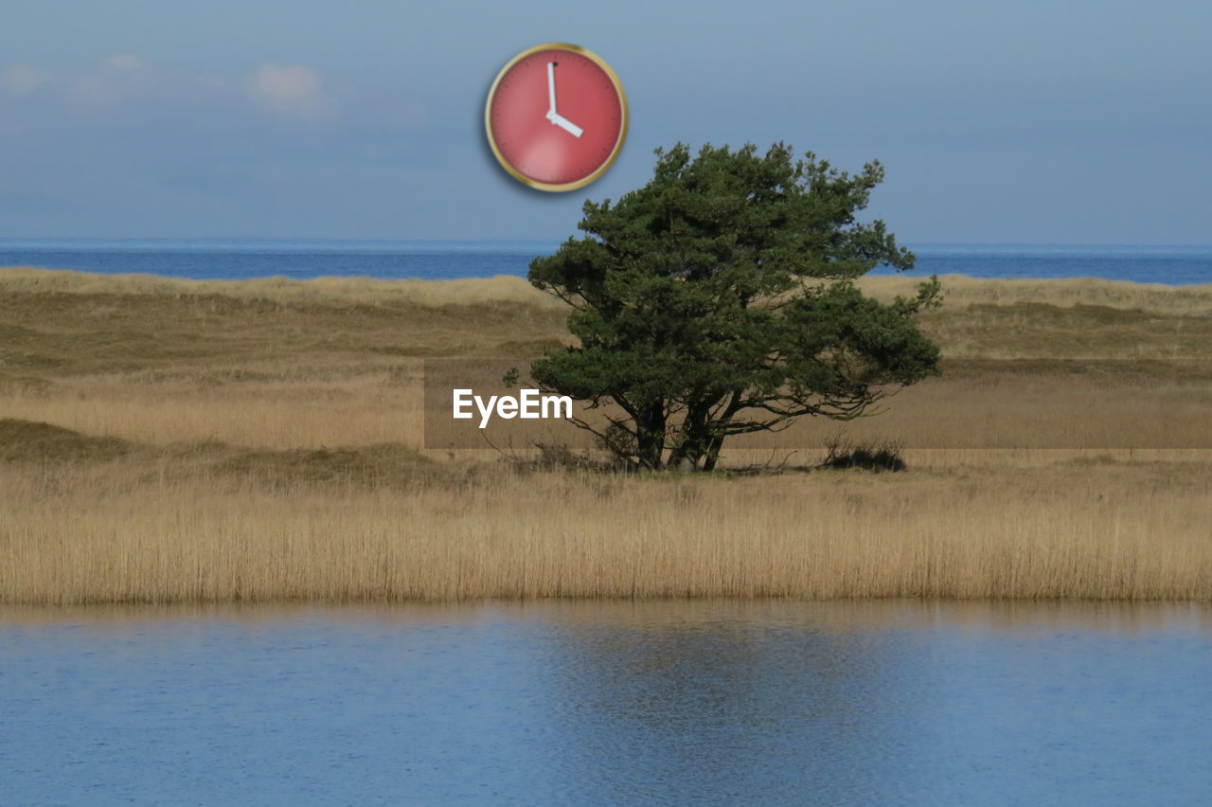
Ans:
3.59
